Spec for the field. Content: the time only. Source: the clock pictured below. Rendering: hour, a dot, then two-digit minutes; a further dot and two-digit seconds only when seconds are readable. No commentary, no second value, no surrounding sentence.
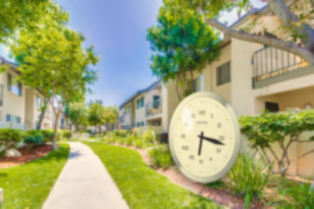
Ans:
6.17
